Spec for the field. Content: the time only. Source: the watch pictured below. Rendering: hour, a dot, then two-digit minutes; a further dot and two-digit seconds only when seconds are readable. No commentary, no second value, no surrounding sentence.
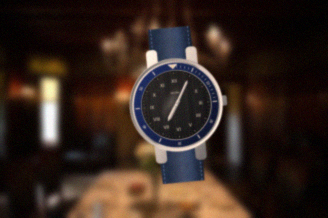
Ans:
7.05
